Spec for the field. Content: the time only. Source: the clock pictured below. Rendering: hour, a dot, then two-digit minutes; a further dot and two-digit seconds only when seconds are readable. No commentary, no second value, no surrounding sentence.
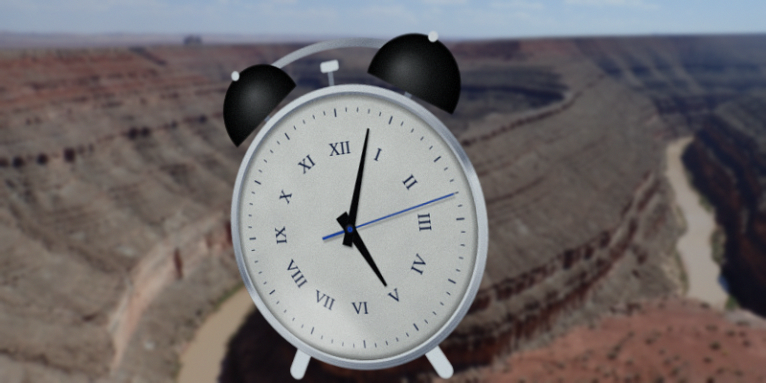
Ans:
5.03.13
